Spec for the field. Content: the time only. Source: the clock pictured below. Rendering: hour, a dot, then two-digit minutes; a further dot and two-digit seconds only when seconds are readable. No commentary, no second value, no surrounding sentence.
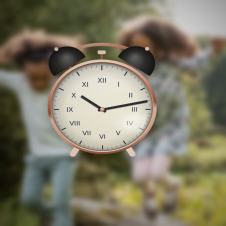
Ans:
10.13
